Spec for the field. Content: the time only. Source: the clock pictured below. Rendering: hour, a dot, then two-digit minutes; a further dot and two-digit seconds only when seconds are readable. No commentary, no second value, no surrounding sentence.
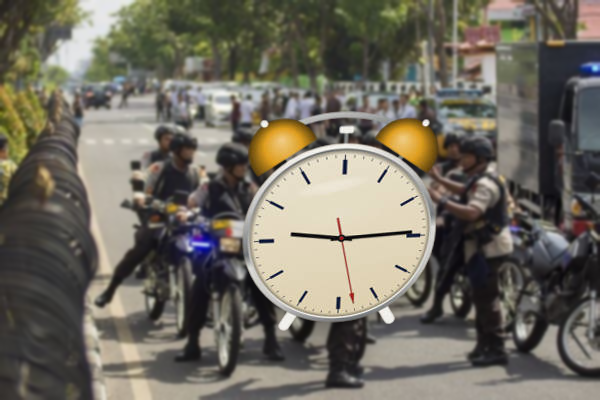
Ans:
9.14.28
